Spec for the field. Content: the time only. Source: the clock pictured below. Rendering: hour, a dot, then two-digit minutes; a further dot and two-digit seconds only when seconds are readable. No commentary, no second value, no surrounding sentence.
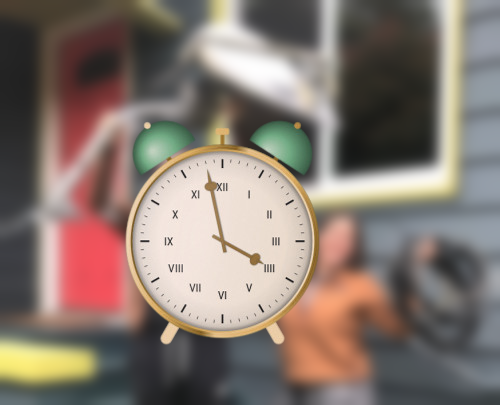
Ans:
3.58
